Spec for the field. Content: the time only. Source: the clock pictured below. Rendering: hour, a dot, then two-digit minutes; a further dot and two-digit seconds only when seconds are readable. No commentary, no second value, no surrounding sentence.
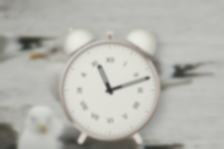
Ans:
11.12
